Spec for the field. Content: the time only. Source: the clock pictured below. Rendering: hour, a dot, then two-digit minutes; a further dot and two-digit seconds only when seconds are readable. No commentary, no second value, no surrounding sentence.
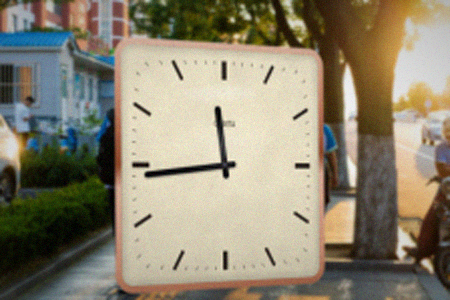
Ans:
11.44
